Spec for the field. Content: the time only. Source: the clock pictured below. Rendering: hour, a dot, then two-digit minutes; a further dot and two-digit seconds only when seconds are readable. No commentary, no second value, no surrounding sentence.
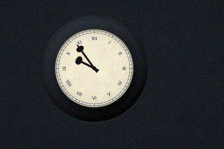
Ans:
9.54
